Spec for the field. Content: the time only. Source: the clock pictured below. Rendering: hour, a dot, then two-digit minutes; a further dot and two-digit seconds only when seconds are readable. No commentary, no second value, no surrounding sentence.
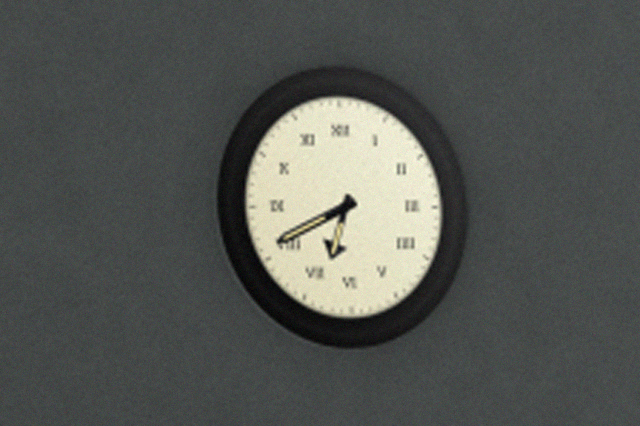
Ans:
6.41
